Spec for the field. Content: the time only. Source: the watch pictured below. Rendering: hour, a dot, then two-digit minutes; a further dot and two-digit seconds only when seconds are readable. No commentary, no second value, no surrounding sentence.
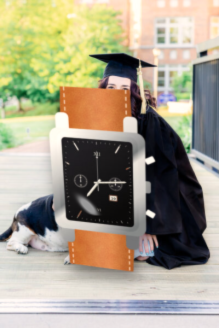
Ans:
7.14
